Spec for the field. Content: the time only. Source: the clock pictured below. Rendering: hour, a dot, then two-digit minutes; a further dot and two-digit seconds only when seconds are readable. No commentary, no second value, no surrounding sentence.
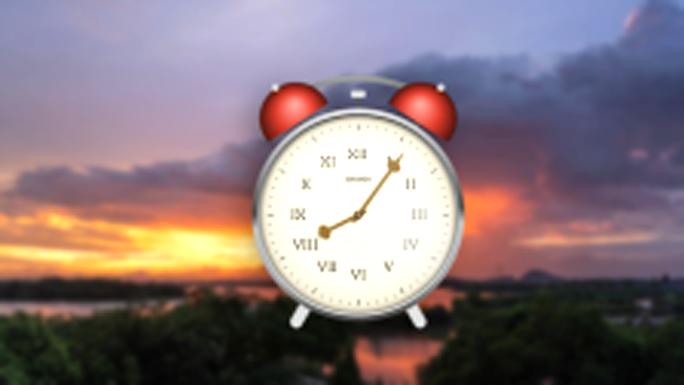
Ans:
8.06
